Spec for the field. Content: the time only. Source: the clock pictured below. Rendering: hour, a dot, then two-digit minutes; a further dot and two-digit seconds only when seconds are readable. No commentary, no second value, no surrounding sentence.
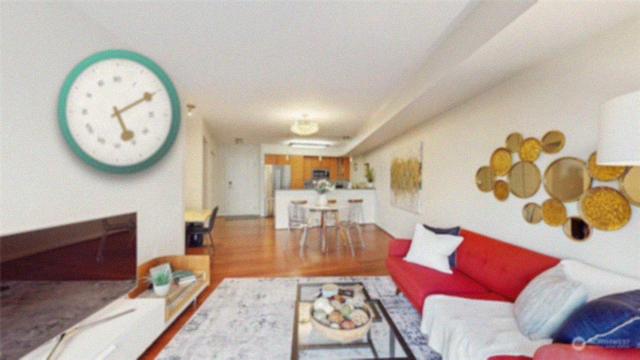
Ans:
5.10
